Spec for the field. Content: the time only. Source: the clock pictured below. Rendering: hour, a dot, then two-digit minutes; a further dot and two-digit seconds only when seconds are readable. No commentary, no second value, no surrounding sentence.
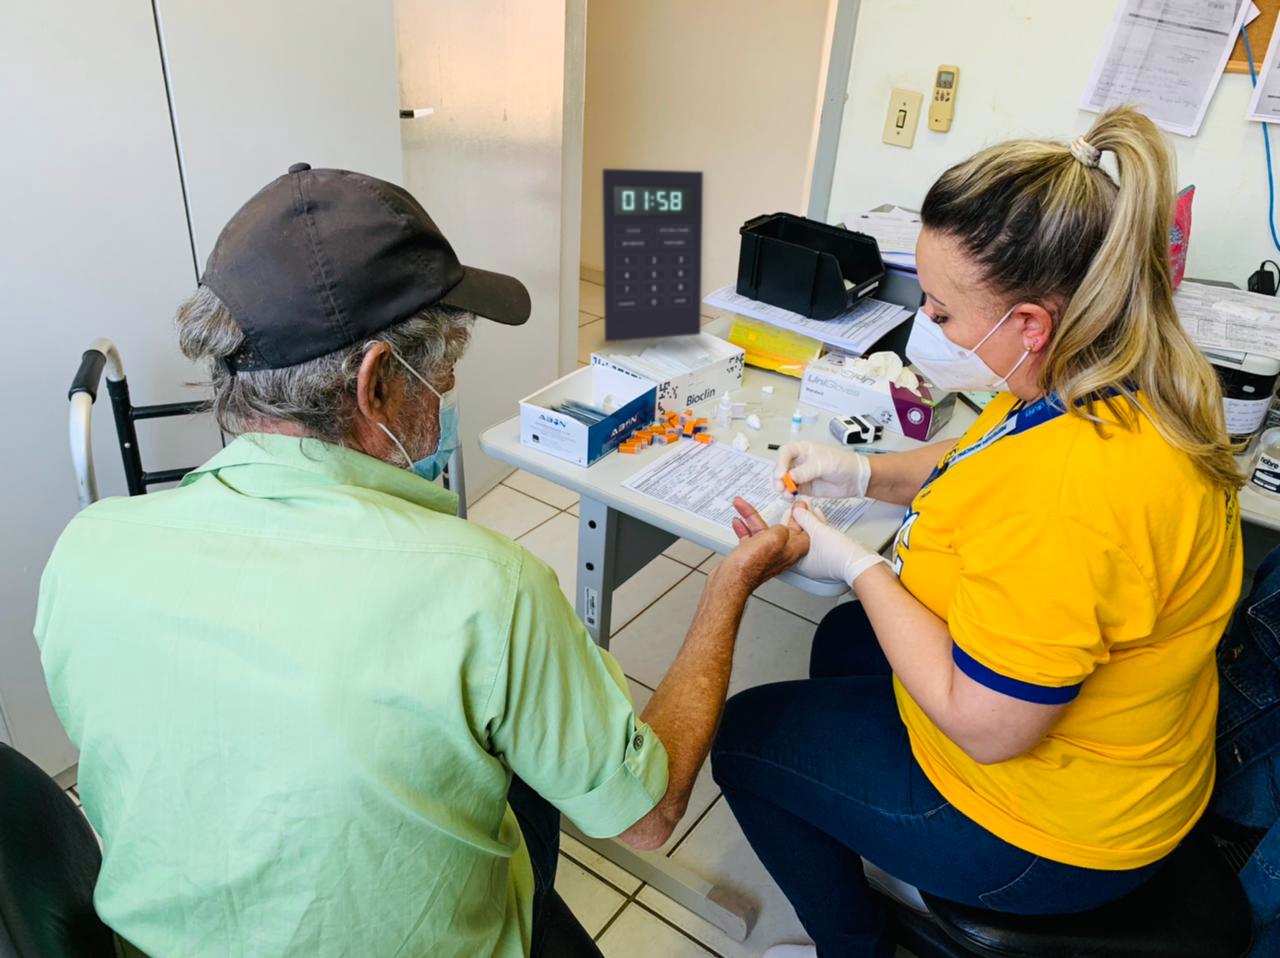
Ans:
1.58
